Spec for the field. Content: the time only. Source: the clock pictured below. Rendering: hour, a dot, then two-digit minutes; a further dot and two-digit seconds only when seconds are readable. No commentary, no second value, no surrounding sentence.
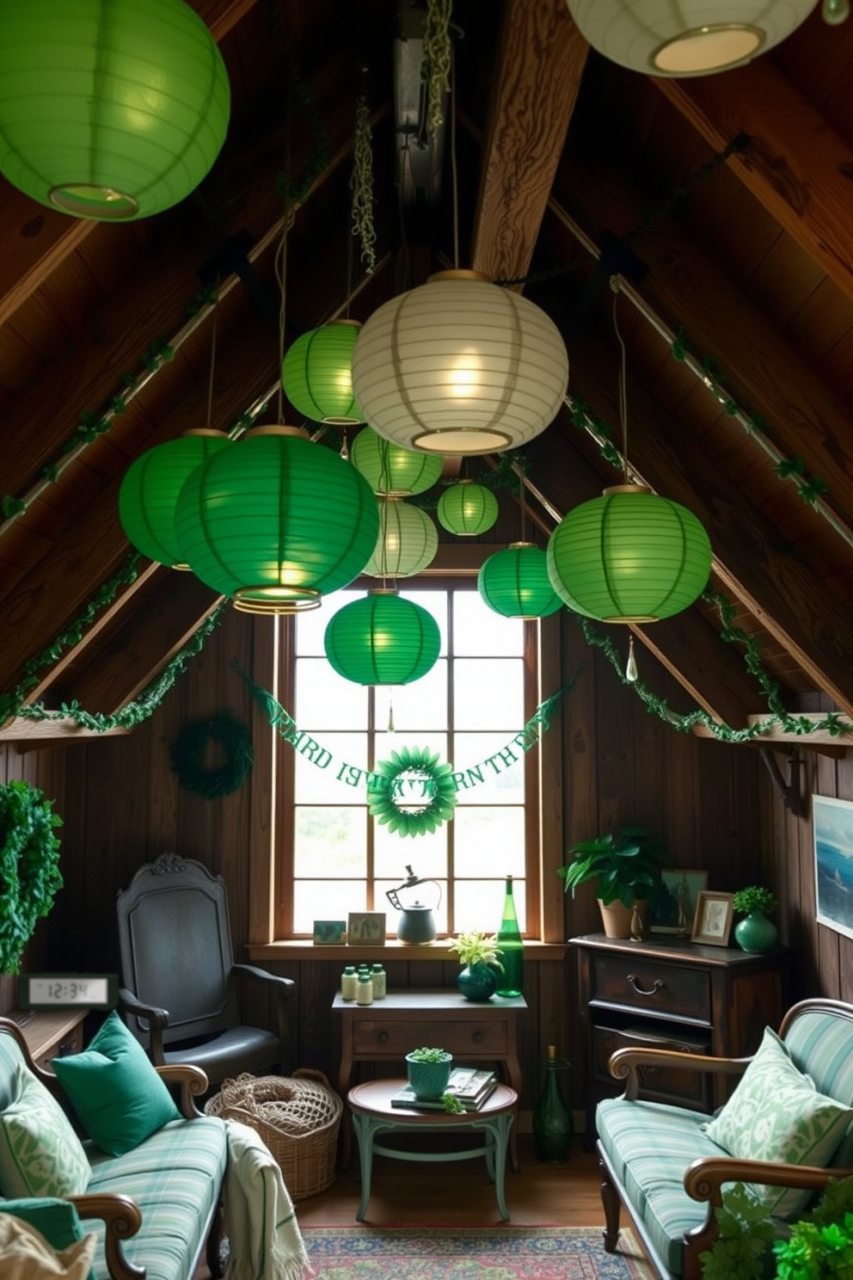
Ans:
12.34
